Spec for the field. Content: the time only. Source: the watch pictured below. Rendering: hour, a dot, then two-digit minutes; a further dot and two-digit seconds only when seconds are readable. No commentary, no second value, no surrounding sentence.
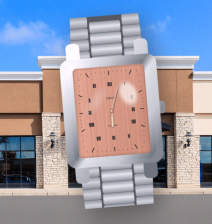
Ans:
6.03
